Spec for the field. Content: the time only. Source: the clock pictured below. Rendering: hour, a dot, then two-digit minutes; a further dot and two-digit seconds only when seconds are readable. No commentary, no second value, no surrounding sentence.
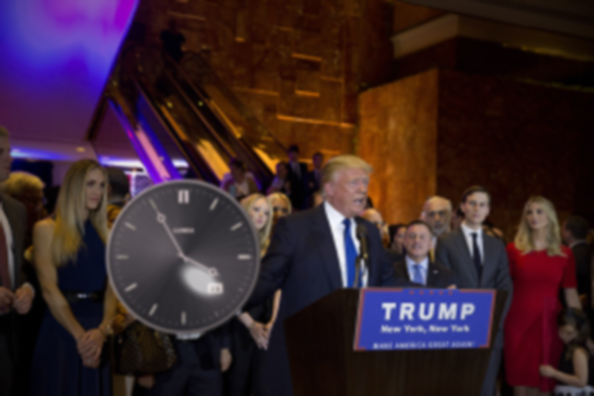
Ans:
3.55
